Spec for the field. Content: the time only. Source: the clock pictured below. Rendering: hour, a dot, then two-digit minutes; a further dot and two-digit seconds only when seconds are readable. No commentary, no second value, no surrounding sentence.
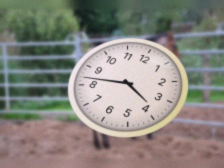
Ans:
3.42
